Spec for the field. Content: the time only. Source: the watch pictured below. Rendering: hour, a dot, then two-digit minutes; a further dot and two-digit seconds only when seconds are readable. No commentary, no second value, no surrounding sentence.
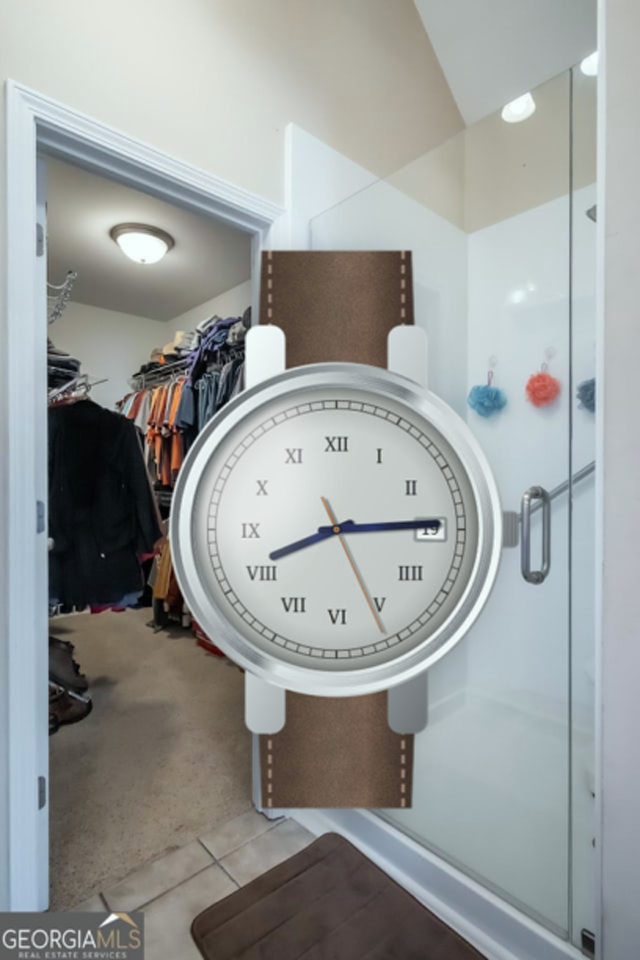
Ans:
8.14.26
